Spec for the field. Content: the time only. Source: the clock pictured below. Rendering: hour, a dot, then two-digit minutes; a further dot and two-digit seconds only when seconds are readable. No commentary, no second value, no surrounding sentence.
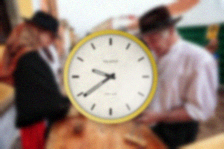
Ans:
9.39
